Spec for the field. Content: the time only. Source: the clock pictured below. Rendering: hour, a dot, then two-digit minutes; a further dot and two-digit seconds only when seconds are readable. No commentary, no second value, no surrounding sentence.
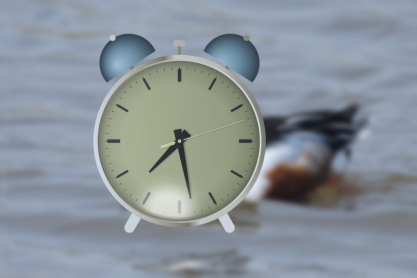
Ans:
7.28.12
